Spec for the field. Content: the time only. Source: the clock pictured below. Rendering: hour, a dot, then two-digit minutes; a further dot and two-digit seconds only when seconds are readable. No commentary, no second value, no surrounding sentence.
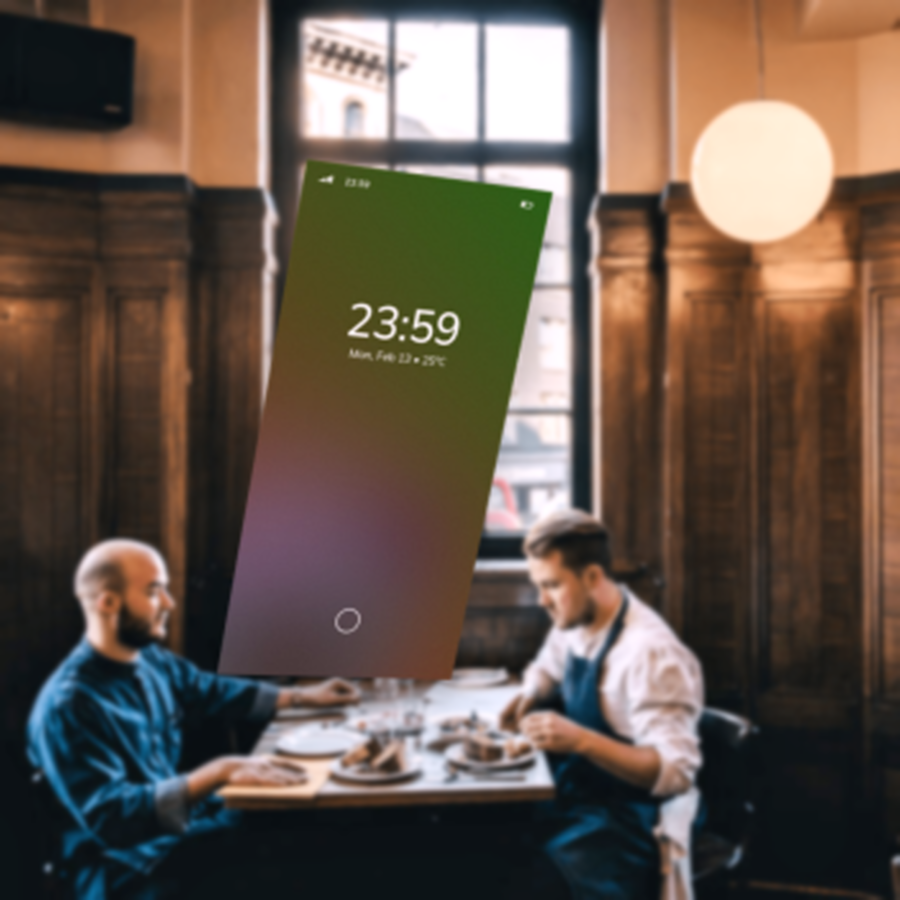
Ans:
23.59
